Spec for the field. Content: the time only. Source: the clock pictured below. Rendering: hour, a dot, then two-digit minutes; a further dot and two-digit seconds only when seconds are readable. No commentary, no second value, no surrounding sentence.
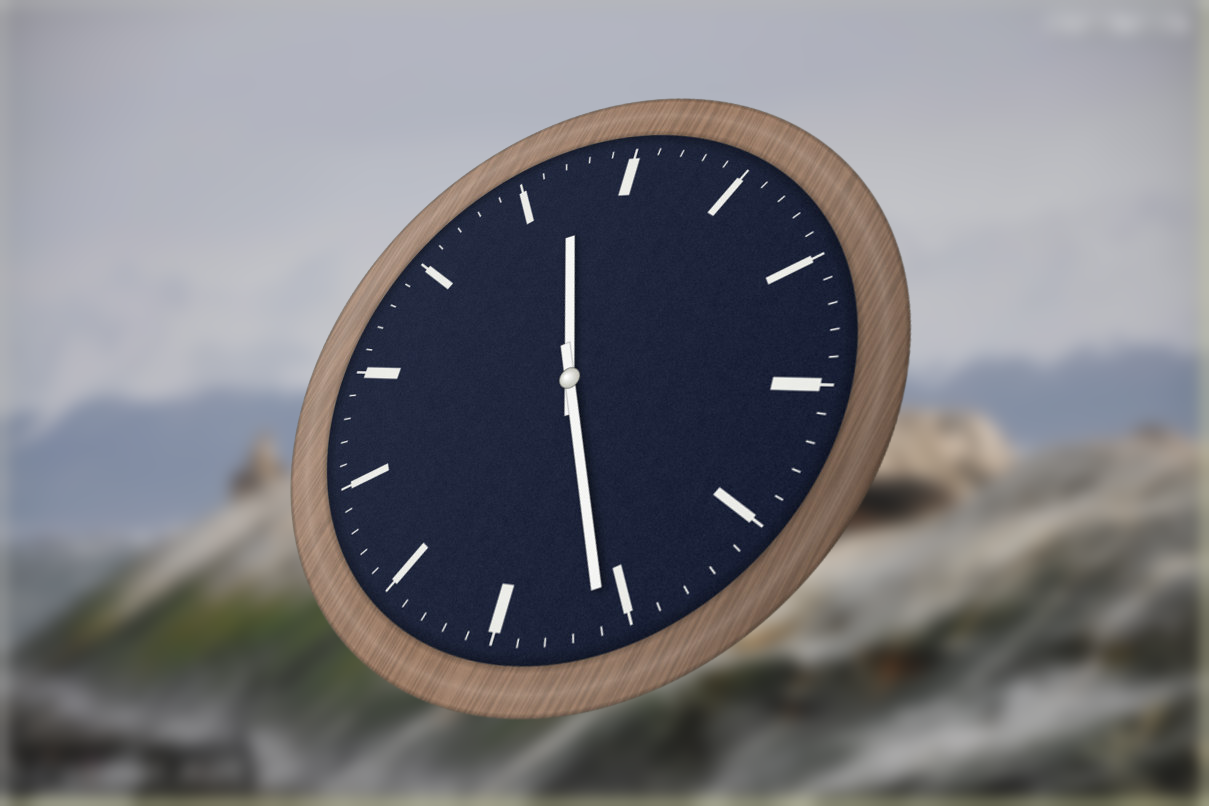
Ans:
11.26
